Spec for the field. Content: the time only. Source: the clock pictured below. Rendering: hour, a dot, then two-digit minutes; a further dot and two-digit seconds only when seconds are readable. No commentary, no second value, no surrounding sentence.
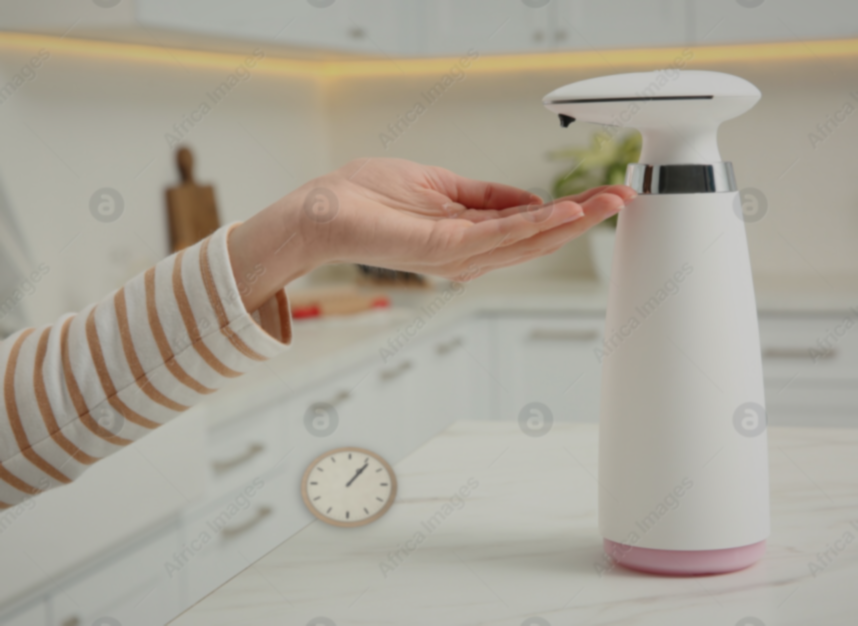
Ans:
1.06
